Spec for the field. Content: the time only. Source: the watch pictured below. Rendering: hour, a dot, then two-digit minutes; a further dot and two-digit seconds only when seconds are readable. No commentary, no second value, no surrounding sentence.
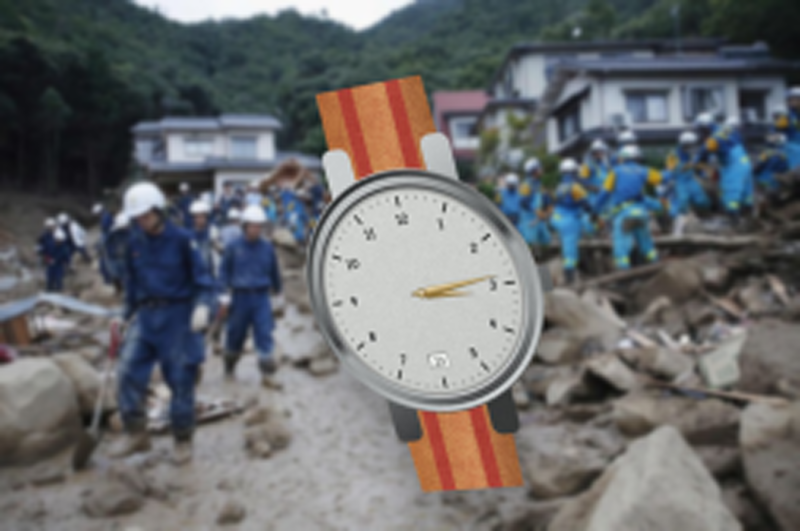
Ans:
3.14
